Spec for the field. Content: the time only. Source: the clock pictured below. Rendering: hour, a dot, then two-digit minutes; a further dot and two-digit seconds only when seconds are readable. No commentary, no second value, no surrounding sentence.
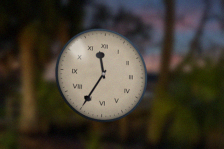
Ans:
11.35
